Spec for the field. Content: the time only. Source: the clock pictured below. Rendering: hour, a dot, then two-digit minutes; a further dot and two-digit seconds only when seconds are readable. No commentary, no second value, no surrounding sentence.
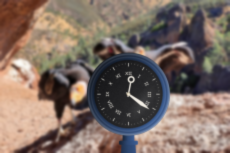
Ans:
12.21
